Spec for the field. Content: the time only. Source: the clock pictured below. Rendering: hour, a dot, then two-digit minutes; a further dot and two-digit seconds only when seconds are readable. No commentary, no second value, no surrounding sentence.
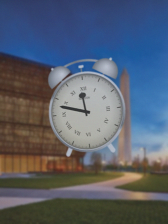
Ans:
11.48
